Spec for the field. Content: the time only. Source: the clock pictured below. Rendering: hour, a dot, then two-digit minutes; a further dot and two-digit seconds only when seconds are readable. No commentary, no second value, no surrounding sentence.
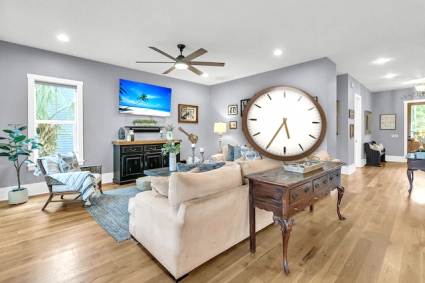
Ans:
5.35
